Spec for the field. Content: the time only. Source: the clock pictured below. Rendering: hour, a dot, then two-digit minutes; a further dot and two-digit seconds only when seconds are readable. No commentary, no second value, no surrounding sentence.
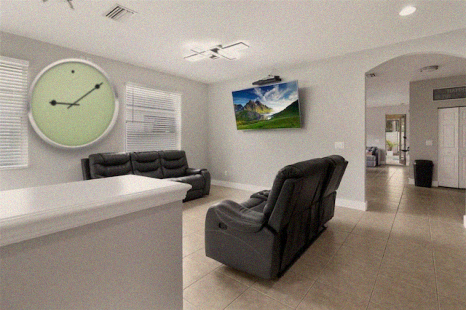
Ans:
9.09
